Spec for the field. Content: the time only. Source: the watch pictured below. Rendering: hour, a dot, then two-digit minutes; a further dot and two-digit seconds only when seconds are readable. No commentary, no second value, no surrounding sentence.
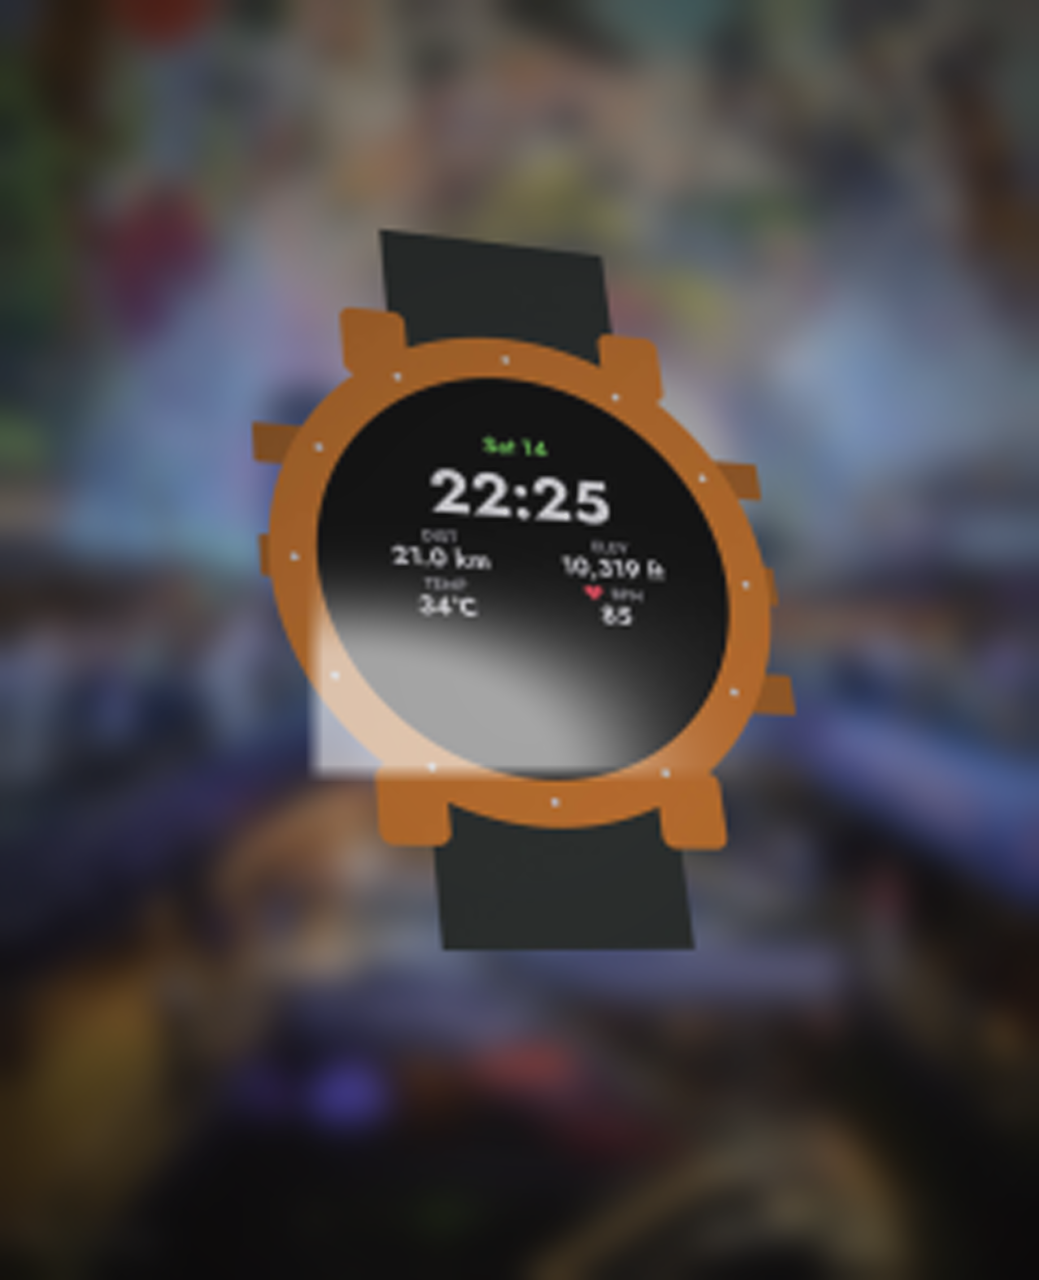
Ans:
22.25
